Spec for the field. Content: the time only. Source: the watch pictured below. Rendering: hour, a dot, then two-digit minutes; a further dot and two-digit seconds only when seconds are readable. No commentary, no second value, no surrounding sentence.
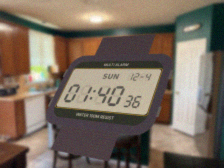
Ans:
1.40.36
